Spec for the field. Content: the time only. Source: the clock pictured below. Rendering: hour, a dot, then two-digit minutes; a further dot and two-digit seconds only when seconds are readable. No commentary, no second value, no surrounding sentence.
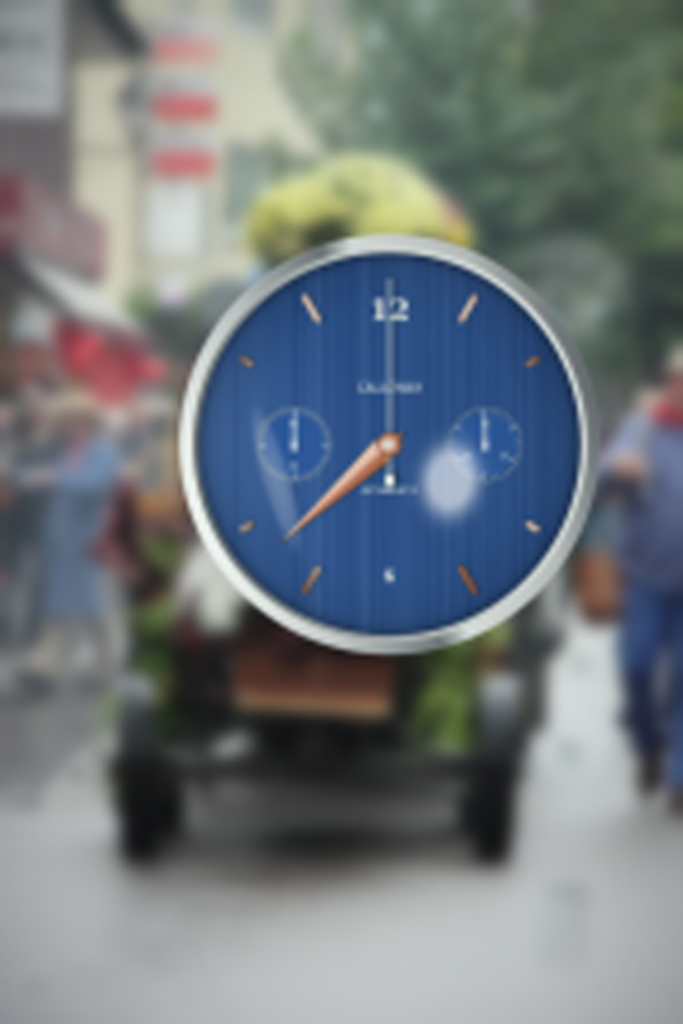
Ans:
7.38
